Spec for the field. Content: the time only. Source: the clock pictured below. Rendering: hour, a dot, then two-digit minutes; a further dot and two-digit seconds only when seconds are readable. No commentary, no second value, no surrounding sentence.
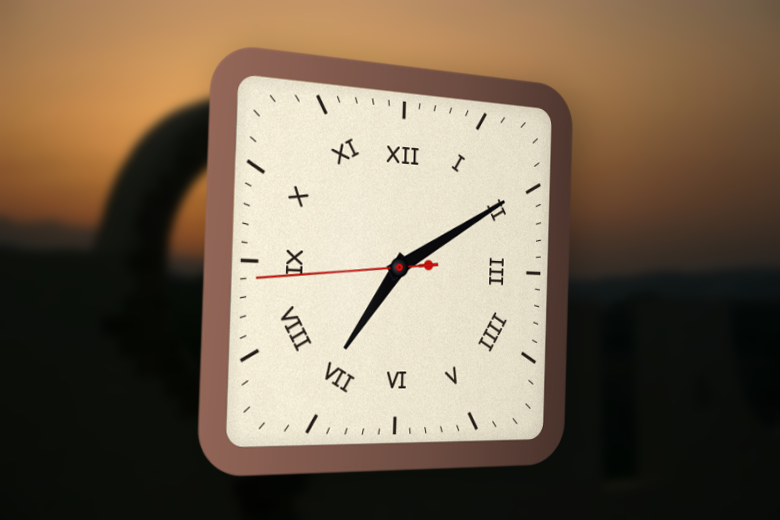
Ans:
7.09.44
